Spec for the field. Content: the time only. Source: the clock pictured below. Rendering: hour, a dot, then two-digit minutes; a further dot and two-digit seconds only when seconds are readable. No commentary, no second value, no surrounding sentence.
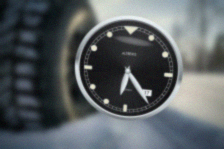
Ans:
6.24
